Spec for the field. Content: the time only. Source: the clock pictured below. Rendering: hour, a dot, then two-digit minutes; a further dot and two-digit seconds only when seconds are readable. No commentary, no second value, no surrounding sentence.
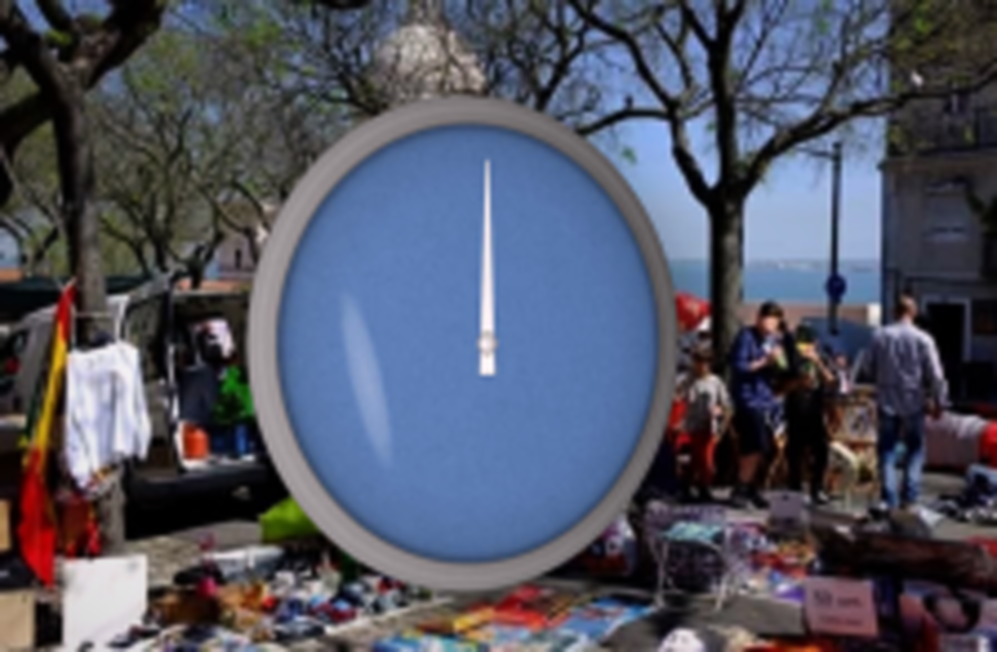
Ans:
12.00
